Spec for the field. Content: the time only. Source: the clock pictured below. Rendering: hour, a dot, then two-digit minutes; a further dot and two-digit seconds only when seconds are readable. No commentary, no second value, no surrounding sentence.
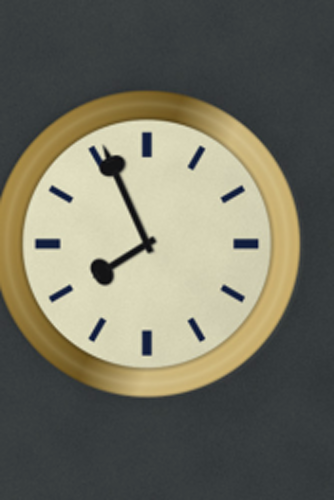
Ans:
7.56
